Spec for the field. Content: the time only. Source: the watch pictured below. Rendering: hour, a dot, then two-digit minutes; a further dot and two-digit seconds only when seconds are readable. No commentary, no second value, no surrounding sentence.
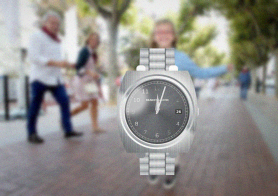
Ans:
12.03
